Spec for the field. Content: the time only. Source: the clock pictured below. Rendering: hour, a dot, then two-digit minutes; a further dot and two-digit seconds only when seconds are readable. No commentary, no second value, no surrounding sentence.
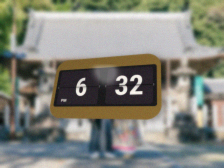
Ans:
6.32
